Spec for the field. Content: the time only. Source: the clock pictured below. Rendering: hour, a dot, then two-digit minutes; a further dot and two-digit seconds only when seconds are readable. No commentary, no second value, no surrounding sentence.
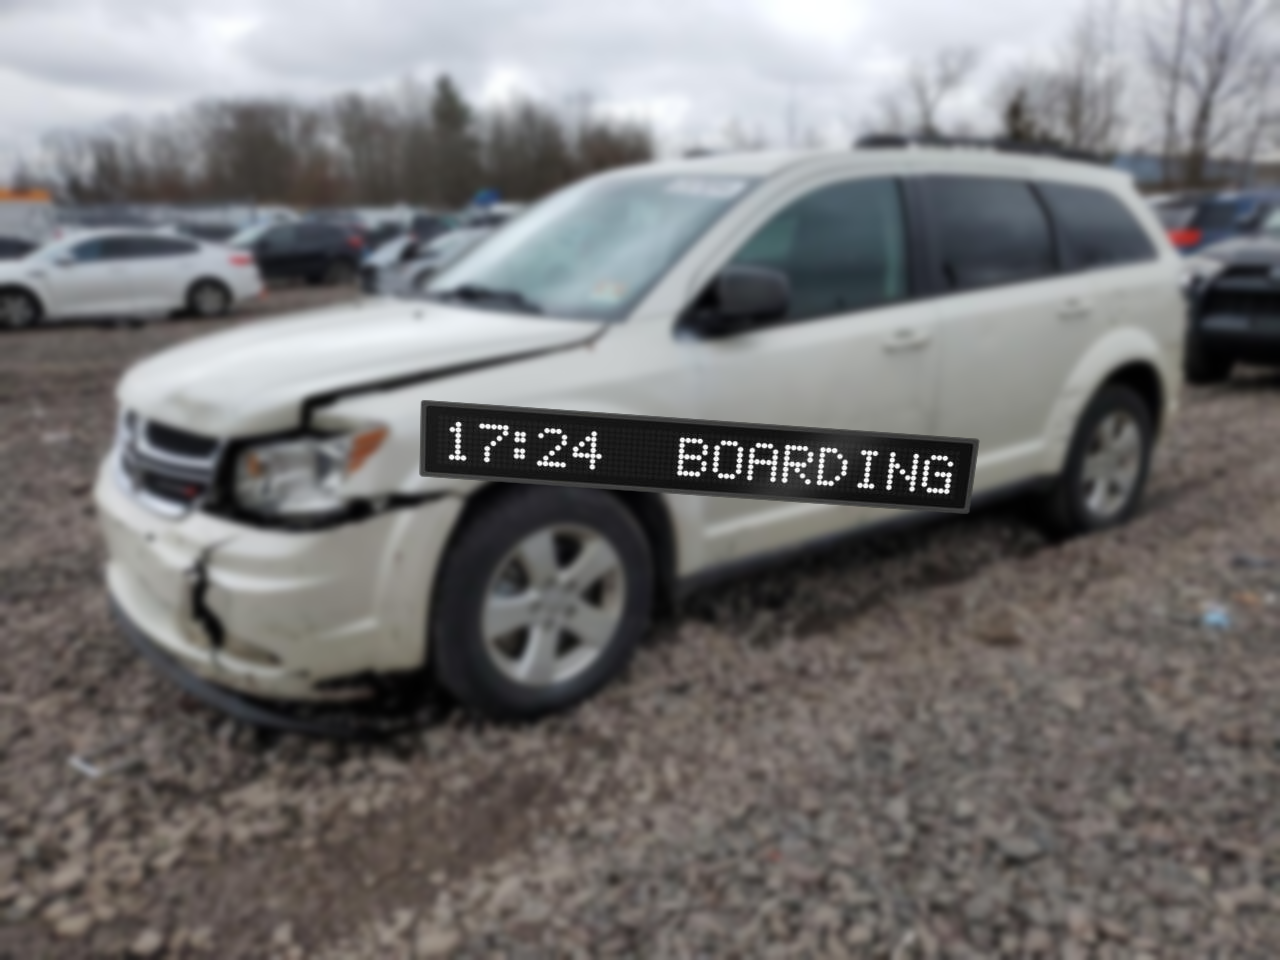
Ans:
17.24
